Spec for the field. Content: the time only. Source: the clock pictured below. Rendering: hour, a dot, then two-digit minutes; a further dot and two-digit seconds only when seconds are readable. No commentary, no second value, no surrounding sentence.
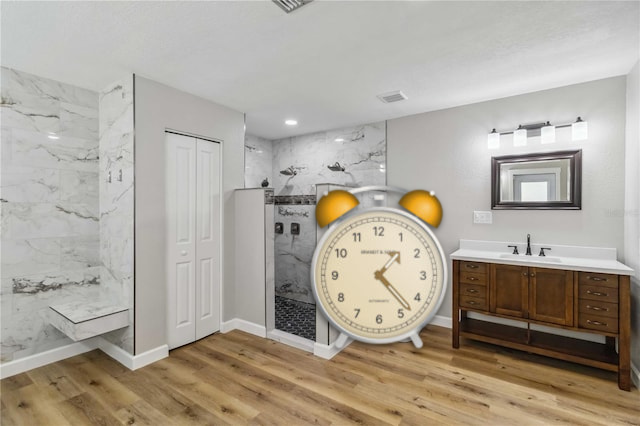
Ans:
1.23
